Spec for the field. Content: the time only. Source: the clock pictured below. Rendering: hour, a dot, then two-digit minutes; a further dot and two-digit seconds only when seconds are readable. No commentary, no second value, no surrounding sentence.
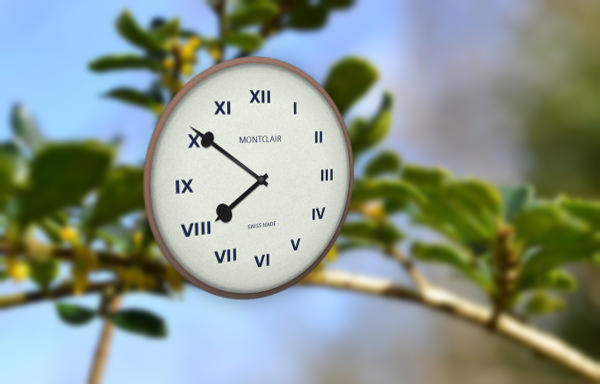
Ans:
7.51
